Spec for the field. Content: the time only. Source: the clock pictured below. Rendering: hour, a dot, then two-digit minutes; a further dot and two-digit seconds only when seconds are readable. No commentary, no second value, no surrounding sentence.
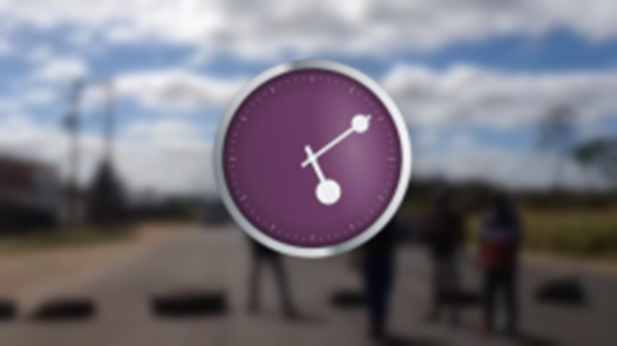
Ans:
5.09
